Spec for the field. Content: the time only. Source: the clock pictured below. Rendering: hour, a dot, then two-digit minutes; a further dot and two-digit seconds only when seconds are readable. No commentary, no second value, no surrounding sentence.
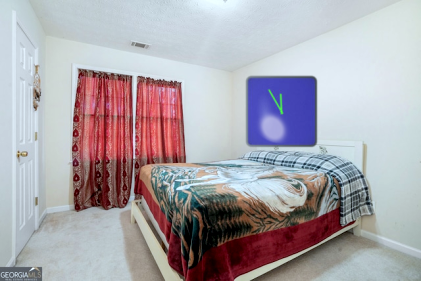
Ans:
11.55
